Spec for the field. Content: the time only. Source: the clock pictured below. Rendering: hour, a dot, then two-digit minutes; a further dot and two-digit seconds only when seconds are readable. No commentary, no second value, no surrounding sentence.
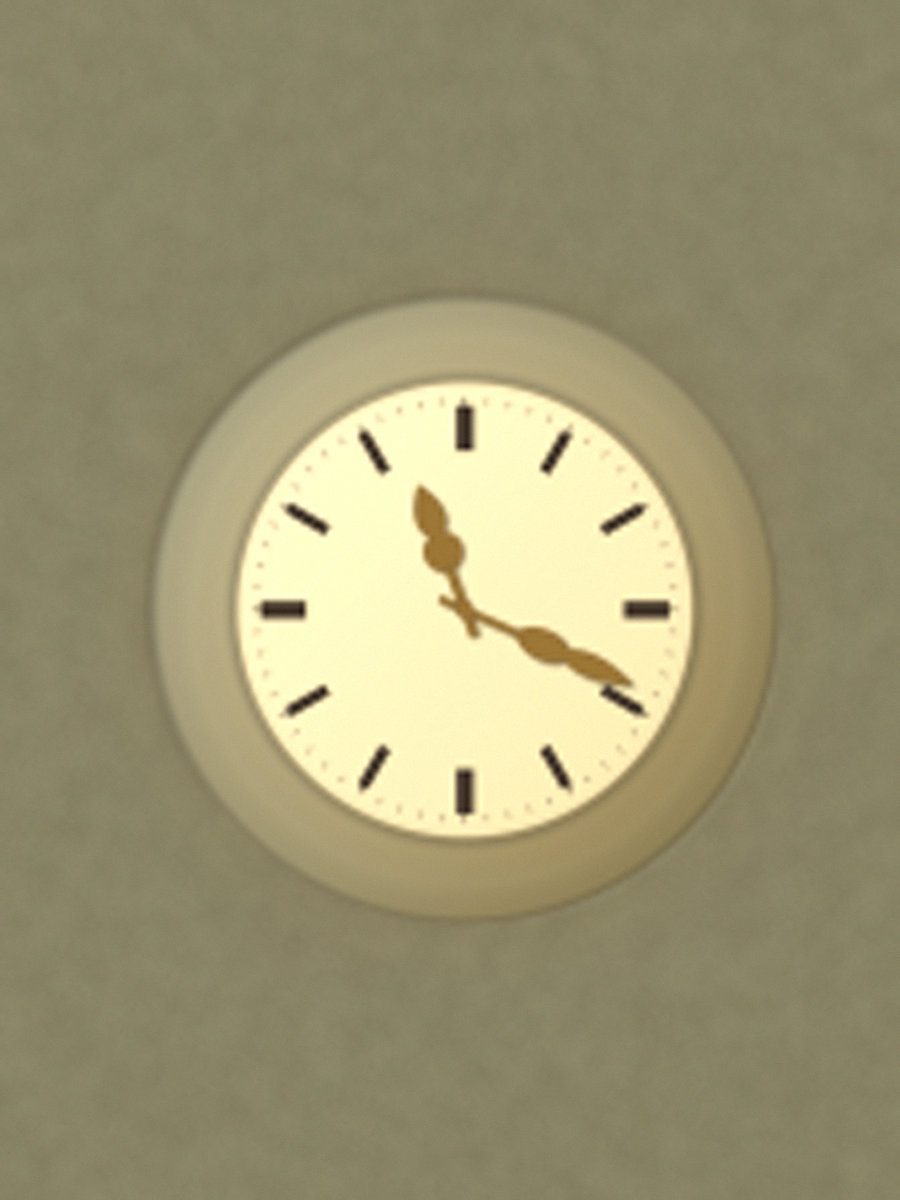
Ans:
11.19
